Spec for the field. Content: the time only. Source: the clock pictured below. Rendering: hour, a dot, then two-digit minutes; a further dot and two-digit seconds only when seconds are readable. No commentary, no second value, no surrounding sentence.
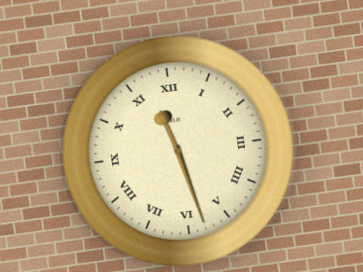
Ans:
11.28
